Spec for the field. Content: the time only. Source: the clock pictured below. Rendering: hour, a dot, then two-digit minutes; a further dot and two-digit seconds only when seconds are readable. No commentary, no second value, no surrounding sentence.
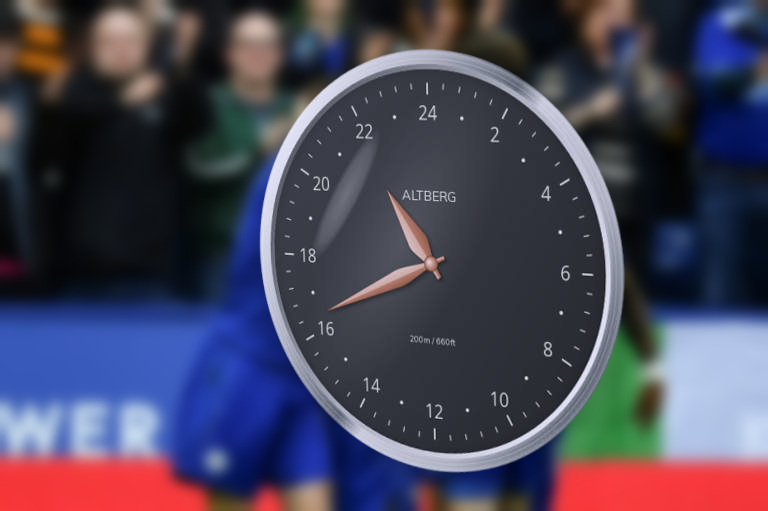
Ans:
21.41
